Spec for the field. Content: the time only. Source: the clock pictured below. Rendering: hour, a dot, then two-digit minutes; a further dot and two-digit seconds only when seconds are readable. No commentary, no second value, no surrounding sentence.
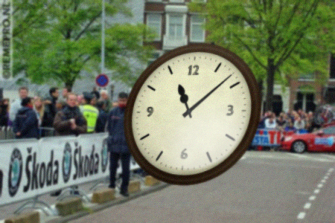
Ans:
11.08
